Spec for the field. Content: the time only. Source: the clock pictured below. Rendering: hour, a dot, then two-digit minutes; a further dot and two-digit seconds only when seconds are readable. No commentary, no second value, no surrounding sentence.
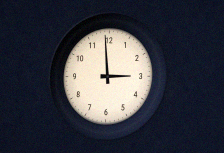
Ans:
2.59
